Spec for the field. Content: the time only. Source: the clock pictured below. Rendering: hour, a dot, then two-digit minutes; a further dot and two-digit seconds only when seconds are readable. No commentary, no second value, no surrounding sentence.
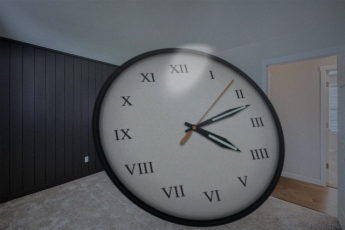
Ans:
4.12.08
